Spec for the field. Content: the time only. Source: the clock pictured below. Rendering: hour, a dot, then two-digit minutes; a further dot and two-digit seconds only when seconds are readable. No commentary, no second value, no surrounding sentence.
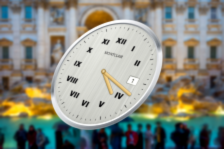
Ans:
4.18
